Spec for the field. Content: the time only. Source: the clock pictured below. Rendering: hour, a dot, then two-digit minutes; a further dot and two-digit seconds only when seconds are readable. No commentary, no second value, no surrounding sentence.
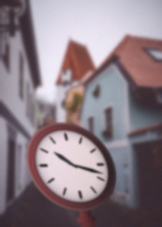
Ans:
10.18
